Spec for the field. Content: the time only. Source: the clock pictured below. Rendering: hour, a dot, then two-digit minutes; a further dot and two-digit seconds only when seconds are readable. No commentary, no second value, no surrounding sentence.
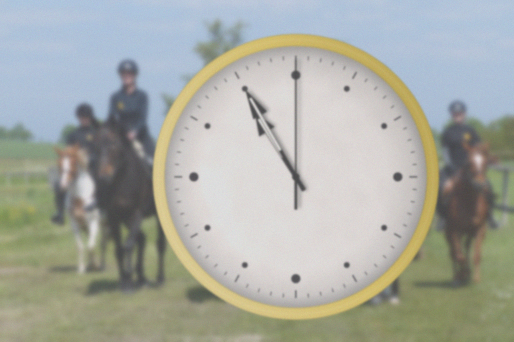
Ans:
10.55.00
